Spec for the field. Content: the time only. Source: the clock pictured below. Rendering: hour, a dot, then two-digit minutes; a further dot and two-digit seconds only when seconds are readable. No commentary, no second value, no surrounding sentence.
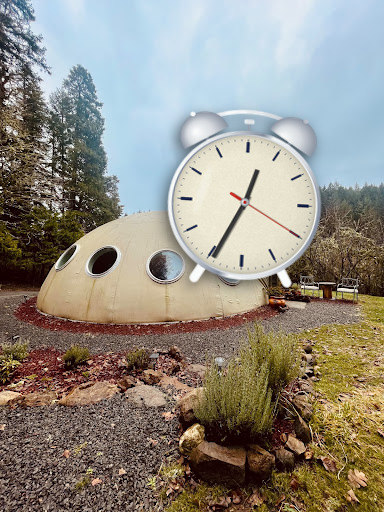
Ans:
12.34.20
